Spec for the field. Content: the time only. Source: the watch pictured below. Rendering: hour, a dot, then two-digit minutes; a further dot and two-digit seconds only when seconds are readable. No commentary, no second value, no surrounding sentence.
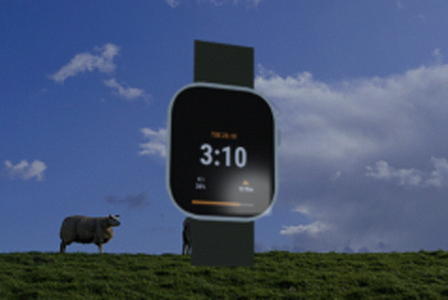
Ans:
3.10
